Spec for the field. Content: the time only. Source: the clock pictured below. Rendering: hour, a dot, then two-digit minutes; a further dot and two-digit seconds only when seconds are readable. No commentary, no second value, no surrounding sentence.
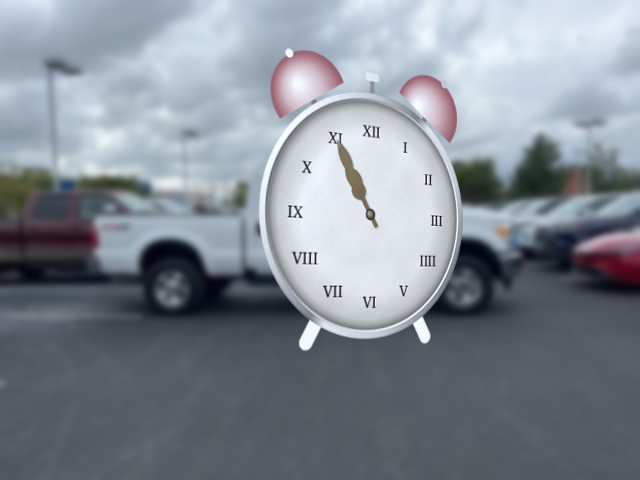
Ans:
10.55
